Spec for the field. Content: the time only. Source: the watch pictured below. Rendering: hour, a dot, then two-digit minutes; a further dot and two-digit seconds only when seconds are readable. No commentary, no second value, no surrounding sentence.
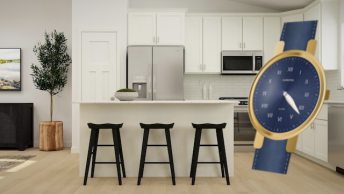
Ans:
4.22
